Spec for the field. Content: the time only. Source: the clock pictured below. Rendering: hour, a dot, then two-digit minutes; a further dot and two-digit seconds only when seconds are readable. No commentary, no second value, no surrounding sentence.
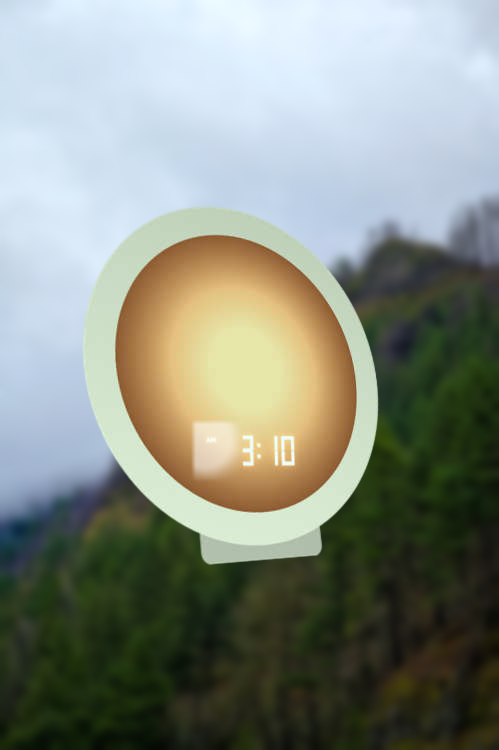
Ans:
3.10
